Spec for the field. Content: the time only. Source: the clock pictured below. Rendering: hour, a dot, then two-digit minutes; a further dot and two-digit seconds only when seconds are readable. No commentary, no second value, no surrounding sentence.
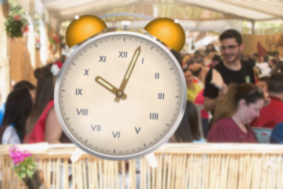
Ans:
10.03
